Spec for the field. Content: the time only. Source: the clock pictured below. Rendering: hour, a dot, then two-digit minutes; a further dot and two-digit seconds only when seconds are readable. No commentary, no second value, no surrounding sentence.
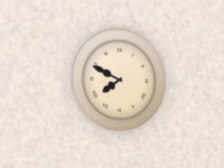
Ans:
7.49
